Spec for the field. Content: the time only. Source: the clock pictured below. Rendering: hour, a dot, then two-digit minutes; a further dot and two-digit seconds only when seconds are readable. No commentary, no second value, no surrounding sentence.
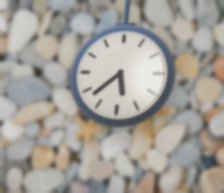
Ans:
5.38
